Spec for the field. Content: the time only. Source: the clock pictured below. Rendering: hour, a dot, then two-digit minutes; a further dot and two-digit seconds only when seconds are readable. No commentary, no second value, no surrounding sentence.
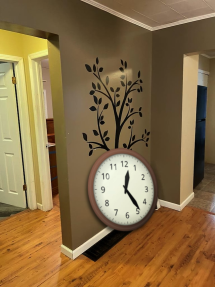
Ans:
12.24
